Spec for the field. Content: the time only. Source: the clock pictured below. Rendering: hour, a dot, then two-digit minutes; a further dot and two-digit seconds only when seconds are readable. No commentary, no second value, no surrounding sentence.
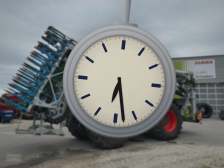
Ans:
6.28
